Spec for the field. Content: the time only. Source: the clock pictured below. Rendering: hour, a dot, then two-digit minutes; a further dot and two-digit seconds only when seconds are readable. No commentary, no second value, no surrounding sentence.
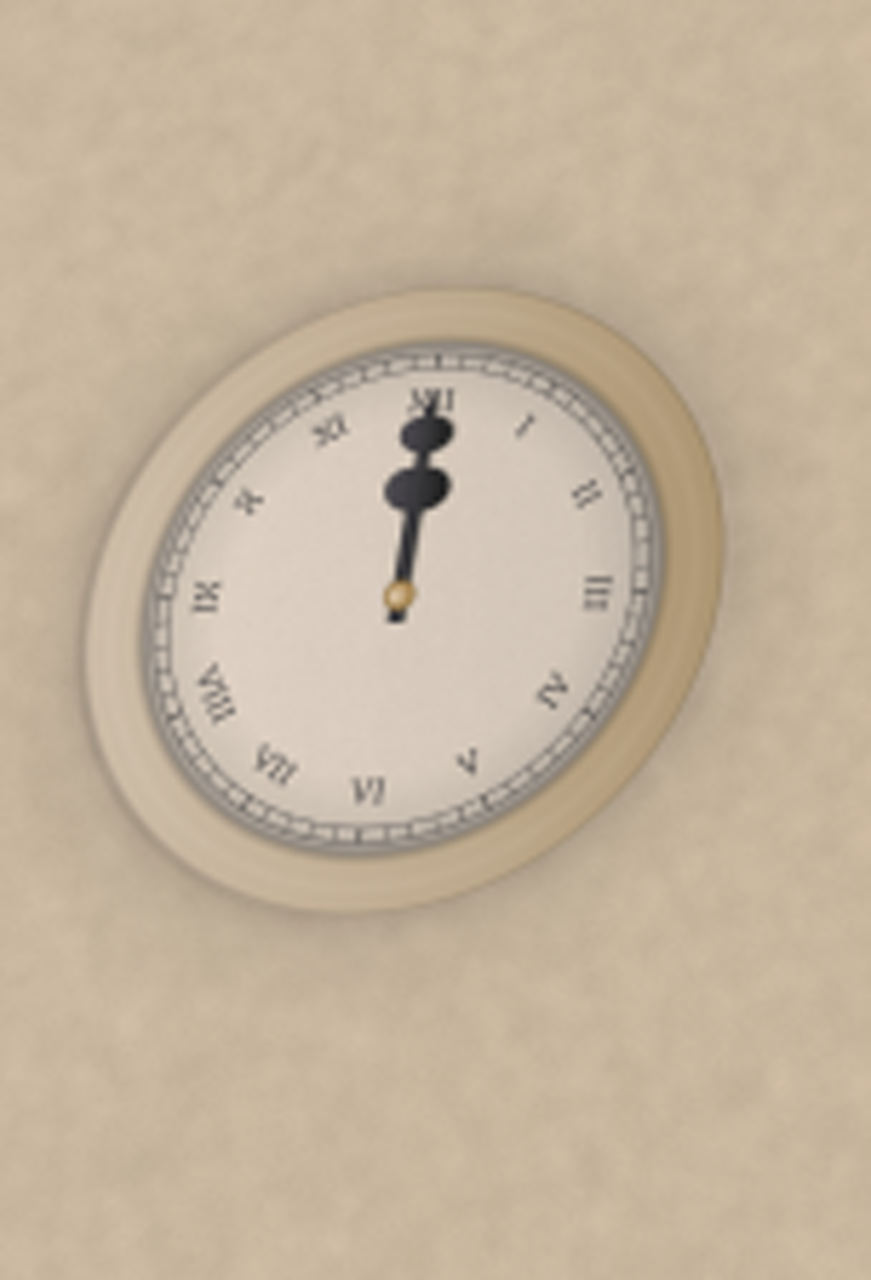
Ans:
12.00
